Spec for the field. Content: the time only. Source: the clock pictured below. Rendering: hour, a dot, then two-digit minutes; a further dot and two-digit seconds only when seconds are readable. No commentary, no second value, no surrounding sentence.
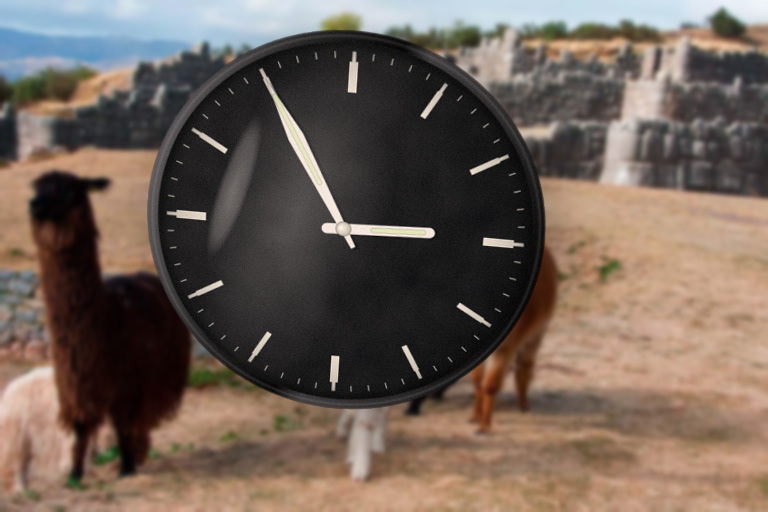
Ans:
2.55
